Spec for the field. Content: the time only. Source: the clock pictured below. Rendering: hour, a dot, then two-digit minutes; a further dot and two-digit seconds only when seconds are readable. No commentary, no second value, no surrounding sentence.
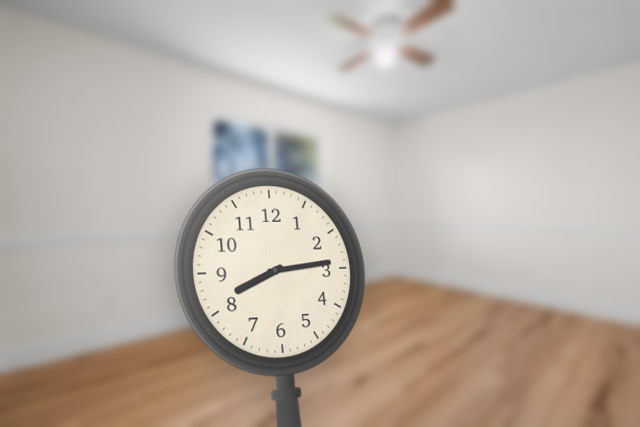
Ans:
8.14
